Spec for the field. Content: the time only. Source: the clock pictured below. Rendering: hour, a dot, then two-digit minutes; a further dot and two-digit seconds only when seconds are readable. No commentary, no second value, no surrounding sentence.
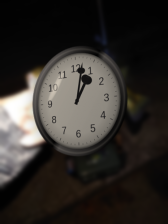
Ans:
1.02
